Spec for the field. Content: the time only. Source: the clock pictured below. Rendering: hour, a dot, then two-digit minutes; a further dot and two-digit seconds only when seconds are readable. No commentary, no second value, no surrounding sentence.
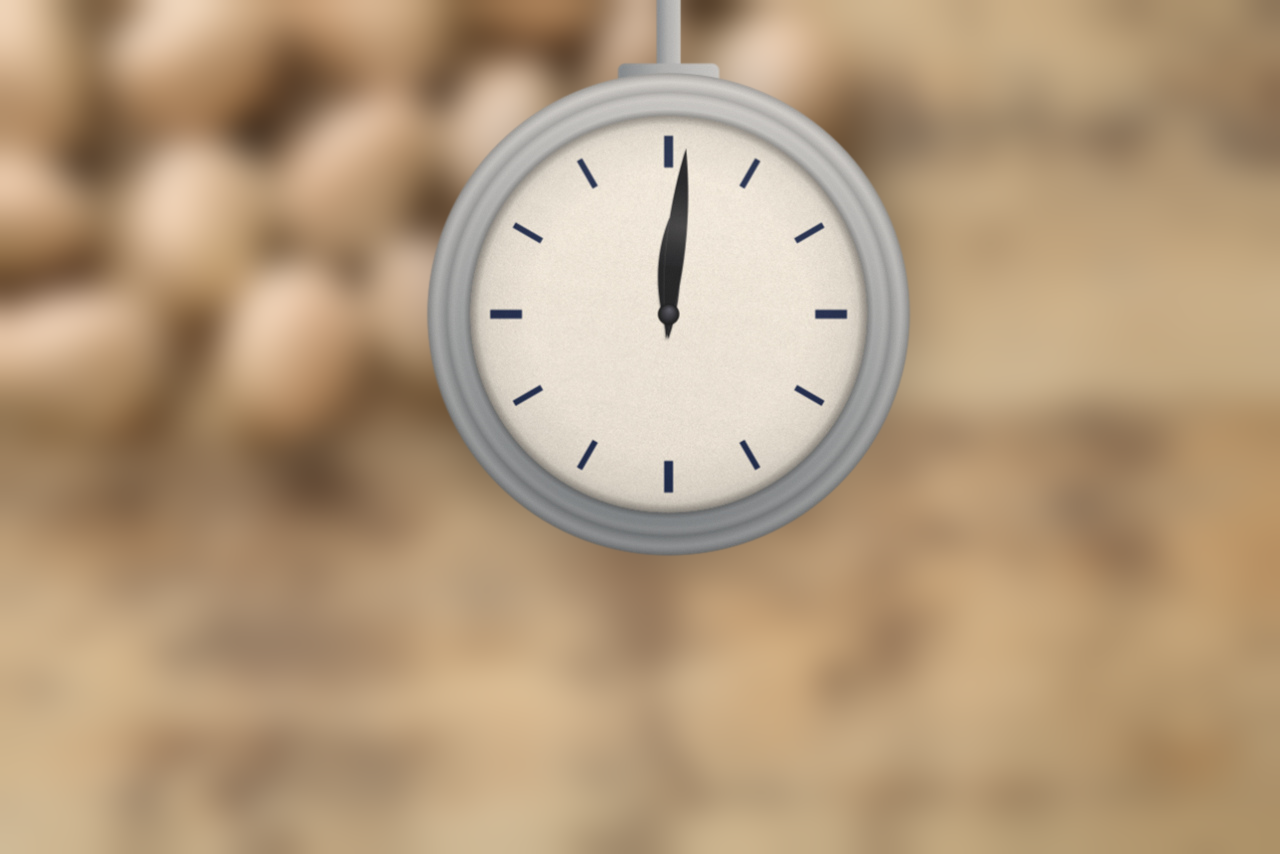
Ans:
12.01
